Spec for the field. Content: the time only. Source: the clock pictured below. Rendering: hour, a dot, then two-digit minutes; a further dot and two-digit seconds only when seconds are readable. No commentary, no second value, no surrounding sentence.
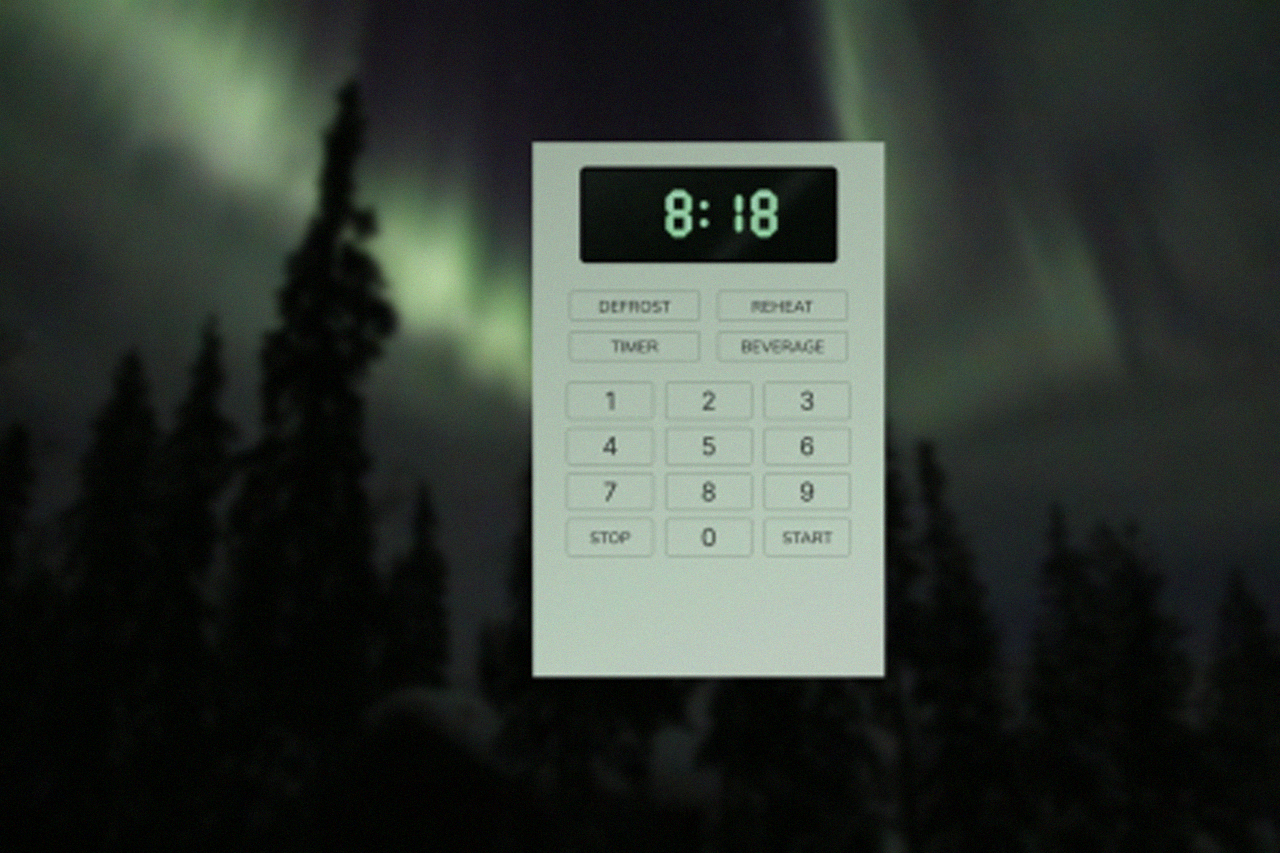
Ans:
8.18
